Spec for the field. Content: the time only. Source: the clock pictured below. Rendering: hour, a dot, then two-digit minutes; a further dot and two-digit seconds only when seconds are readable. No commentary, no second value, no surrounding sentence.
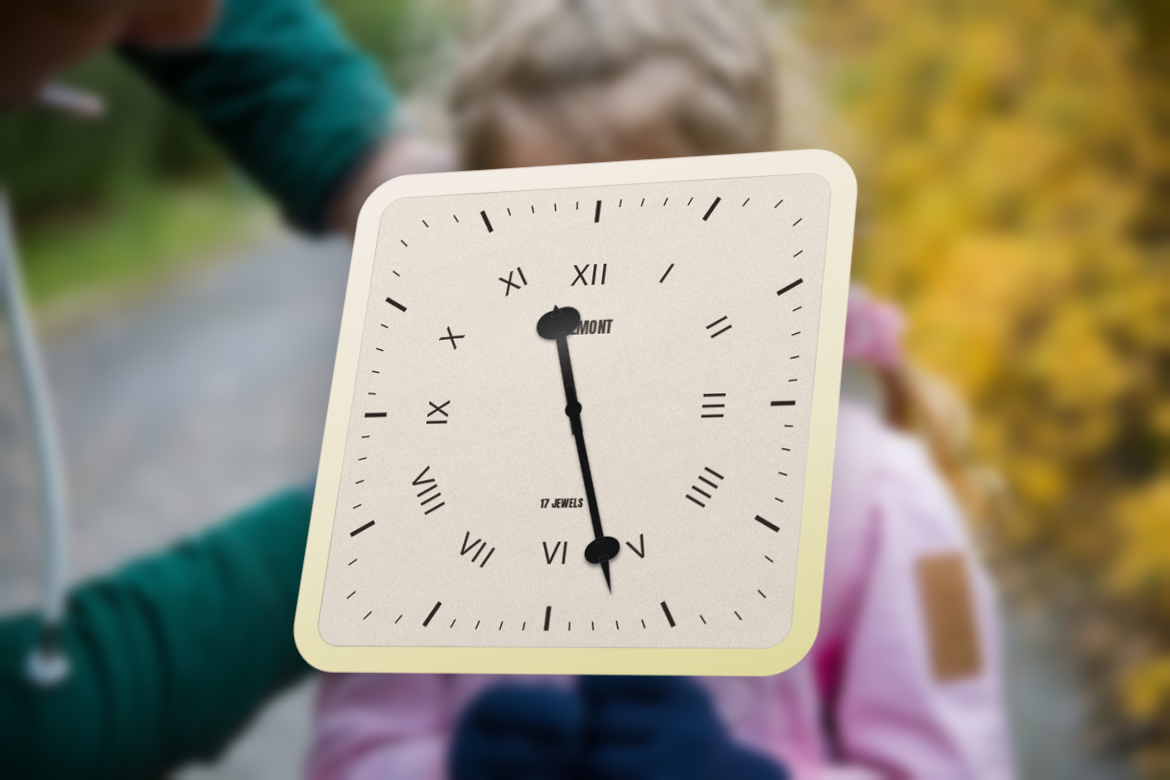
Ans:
11.27
